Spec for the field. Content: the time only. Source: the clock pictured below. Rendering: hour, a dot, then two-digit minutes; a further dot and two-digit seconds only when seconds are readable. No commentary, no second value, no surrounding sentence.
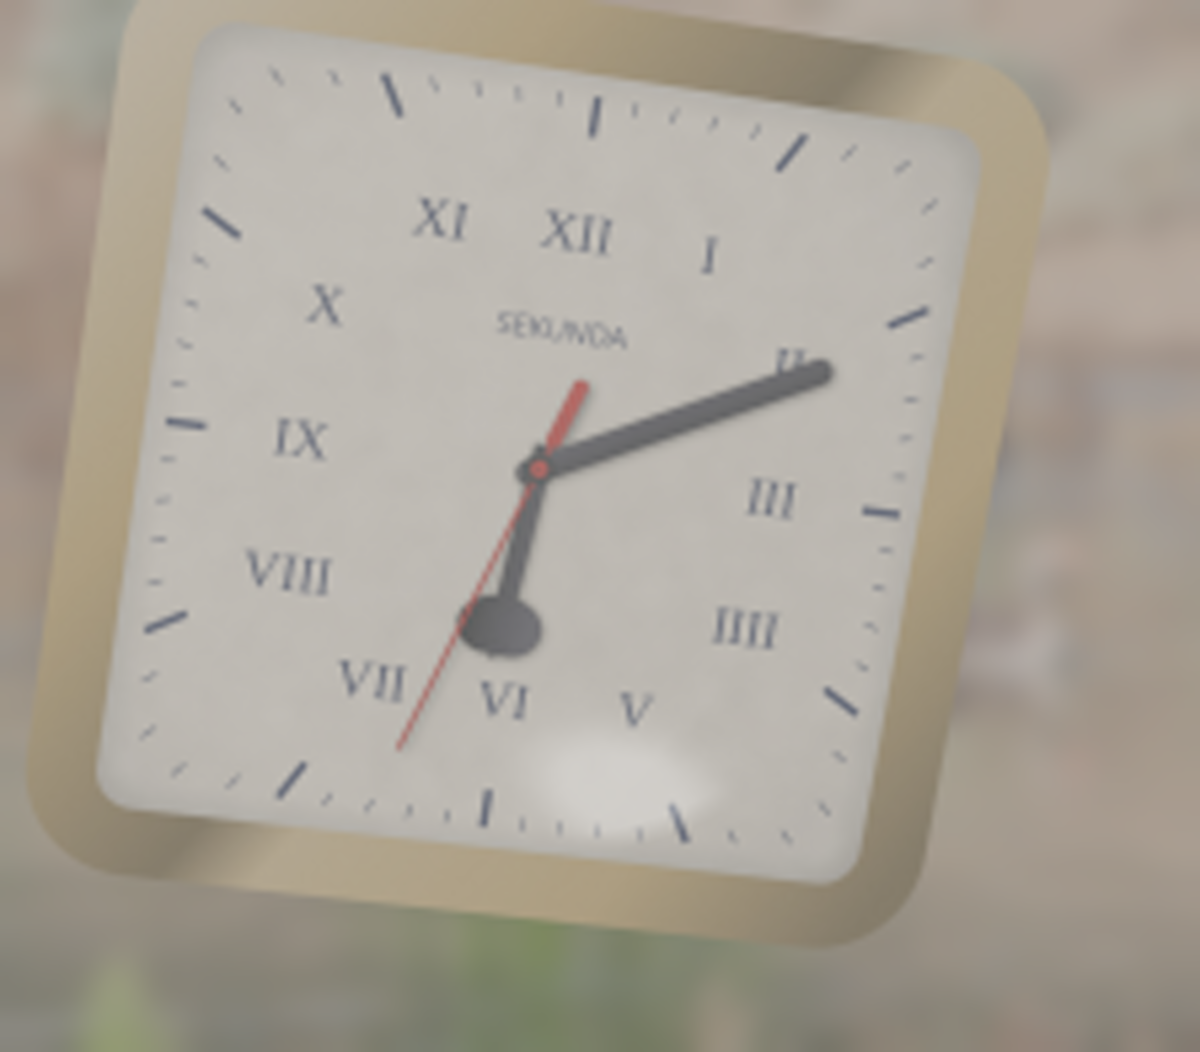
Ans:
6.10.33
